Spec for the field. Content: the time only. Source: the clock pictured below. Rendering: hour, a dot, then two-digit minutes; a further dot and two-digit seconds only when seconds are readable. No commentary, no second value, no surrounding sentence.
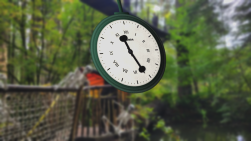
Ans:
11.26
